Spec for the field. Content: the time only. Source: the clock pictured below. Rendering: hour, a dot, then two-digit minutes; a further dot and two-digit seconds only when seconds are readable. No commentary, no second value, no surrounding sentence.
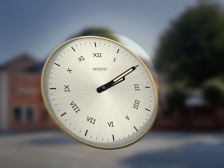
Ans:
2.10
